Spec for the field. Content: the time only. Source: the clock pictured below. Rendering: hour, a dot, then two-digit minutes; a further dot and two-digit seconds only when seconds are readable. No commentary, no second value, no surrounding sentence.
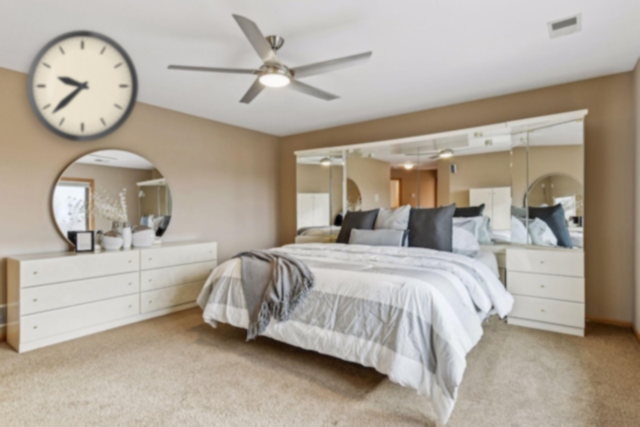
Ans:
9.38
